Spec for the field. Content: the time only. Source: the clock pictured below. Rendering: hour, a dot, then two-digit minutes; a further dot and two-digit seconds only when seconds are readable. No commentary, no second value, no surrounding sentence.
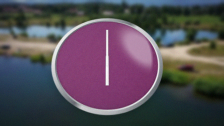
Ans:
6.00
